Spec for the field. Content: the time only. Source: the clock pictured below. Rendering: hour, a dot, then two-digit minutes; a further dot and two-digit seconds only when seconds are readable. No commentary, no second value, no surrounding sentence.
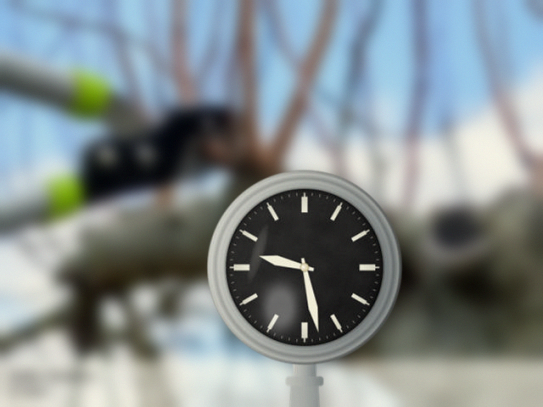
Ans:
9.28
